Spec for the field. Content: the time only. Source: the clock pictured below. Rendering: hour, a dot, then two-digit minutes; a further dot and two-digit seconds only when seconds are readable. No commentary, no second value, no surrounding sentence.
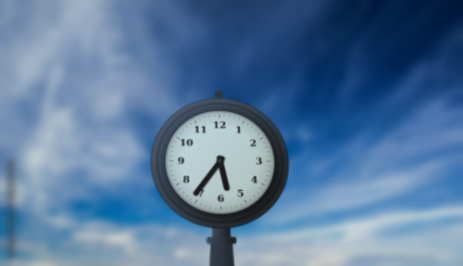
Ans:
5.36
